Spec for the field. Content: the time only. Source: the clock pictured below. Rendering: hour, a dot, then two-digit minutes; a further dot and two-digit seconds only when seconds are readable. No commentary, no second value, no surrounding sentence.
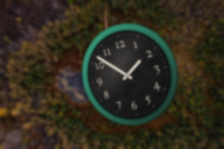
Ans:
1.52
